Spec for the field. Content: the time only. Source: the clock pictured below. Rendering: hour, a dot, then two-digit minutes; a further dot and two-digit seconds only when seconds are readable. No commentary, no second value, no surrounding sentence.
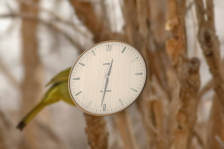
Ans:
12.31
